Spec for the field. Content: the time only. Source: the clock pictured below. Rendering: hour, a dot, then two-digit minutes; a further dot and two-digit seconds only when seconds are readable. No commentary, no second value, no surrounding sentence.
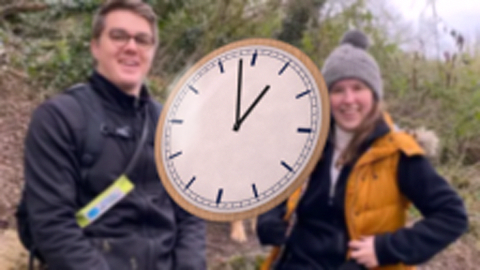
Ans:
12.58
